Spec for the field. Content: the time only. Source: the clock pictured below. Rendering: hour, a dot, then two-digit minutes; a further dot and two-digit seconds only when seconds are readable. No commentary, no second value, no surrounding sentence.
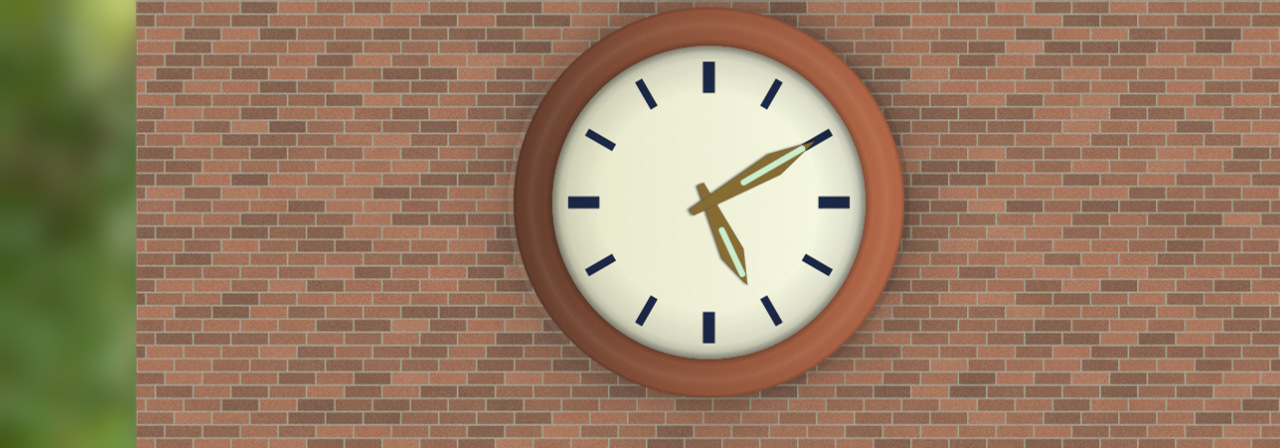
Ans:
5.10
